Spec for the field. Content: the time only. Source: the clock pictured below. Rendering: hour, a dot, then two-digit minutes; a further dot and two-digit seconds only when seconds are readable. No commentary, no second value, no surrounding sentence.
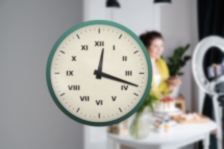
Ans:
12.18
